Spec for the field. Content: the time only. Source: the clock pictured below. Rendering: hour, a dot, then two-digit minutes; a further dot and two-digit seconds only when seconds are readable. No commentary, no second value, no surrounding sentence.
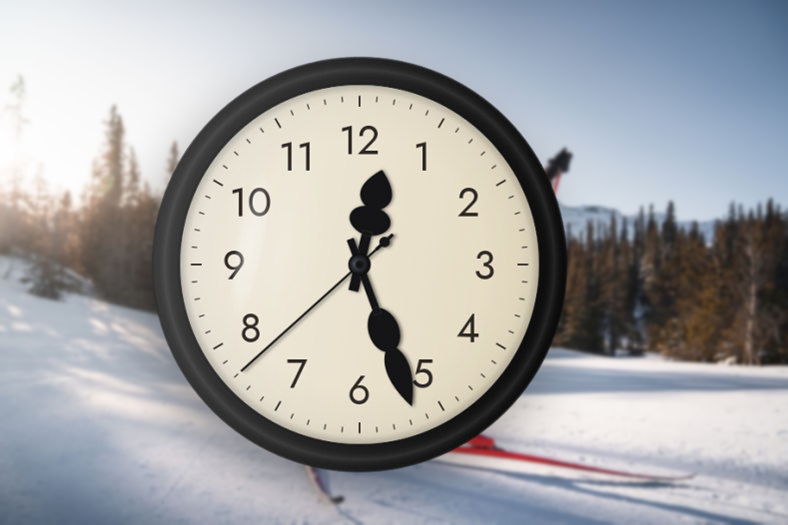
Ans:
12.26.38
